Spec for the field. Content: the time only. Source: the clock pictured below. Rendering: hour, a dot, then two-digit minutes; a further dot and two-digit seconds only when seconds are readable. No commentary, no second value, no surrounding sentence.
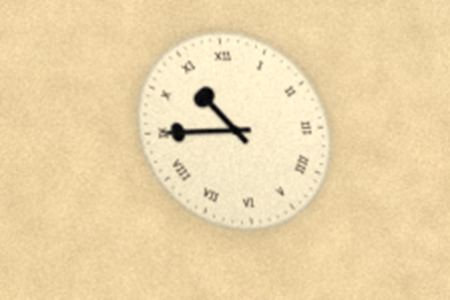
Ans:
10.45
